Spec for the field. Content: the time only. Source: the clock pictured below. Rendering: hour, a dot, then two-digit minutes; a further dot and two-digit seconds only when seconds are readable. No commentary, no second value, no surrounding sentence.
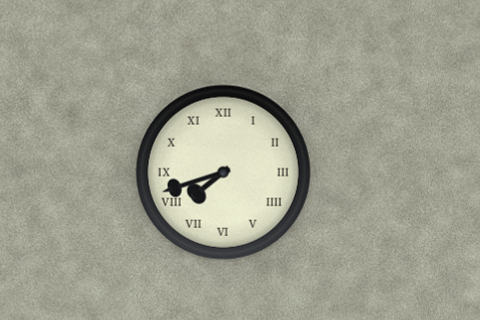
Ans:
7.42
